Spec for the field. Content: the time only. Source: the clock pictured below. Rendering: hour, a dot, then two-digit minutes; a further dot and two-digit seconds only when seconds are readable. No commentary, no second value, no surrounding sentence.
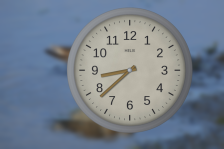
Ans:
8.38
